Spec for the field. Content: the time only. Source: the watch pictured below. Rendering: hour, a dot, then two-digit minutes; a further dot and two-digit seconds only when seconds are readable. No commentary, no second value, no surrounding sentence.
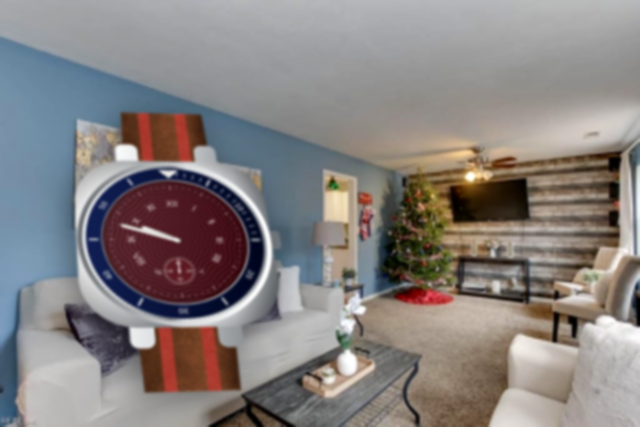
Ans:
9.48
